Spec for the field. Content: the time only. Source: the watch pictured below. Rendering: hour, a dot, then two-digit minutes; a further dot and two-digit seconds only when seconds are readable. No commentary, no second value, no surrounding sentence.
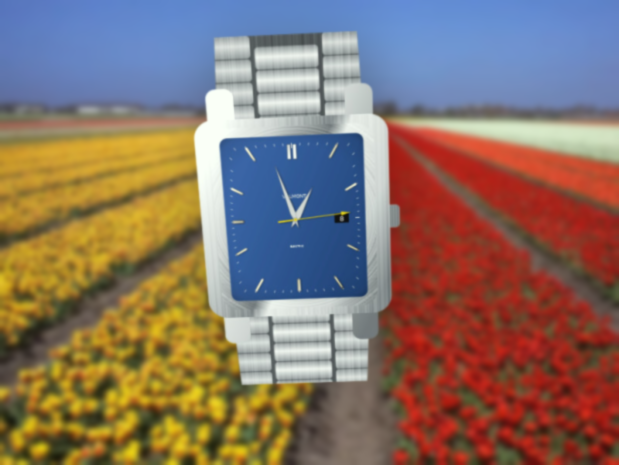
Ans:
12.57.14
